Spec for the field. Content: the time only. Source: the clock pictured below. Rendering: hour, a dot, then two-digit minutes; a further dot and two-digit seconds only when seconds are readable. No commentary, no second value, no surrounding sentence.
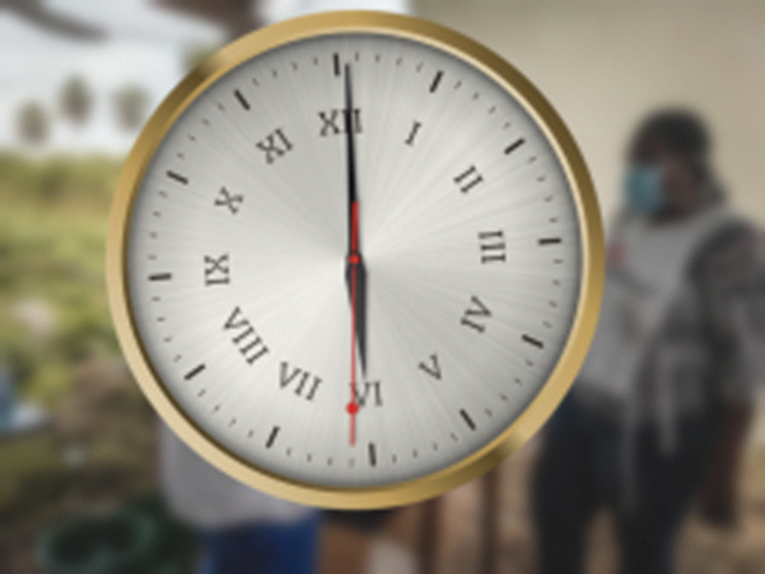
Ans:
6.00.31
